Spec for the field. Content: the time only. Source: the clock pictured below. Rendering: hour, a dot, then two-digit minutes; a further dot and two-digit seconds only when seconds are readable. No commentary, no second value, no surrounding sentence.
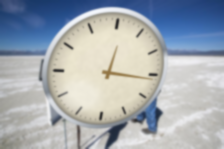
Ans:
12.16
